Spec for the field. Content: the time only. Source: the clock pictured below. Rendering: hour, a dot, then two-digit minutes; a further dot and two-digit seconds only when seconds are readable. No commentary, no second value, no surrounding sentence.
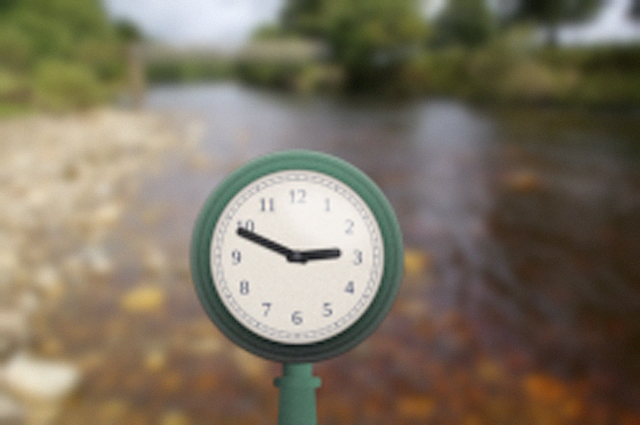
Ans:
2.49
